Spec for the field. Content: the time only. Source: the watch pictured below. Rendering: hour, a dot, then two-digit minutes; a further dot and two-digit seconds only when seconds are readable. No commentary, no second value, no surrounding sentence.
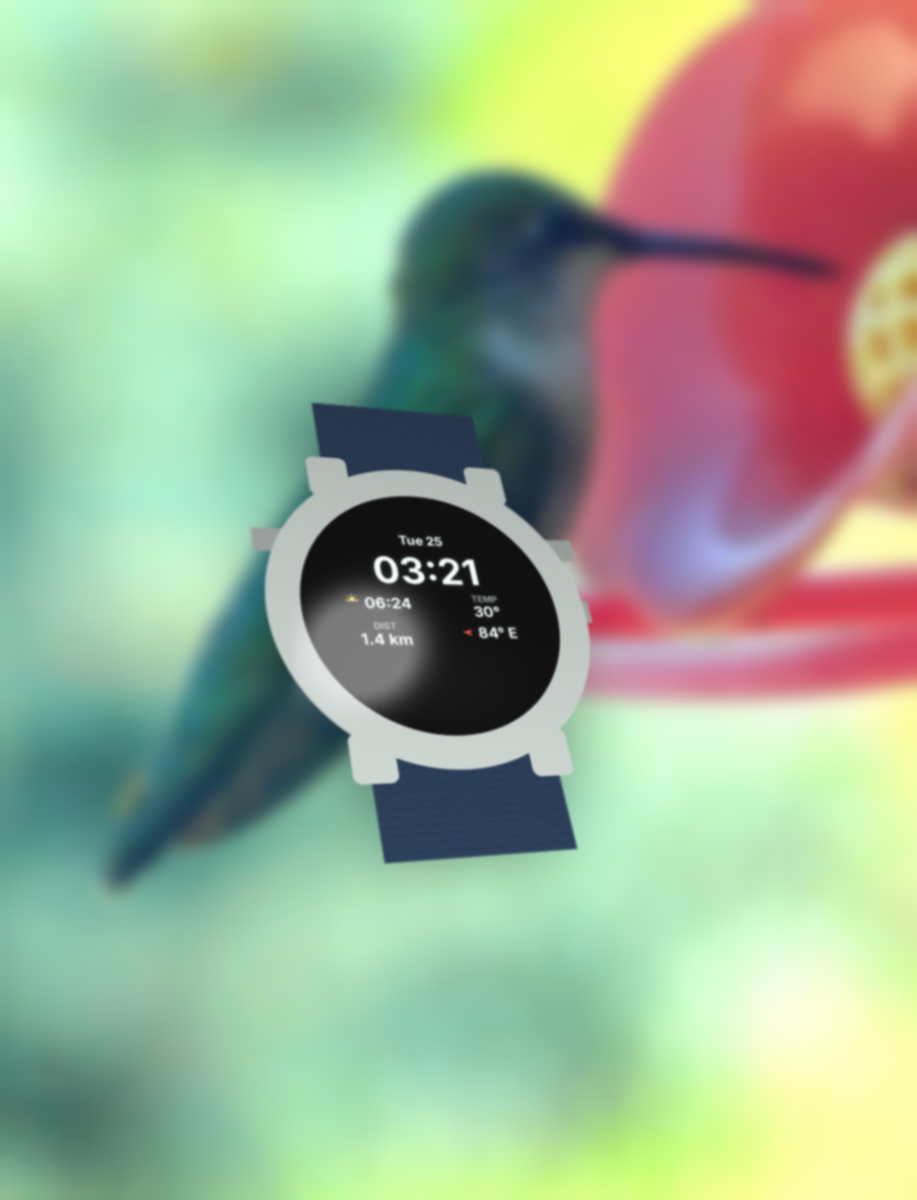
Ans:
3.21
